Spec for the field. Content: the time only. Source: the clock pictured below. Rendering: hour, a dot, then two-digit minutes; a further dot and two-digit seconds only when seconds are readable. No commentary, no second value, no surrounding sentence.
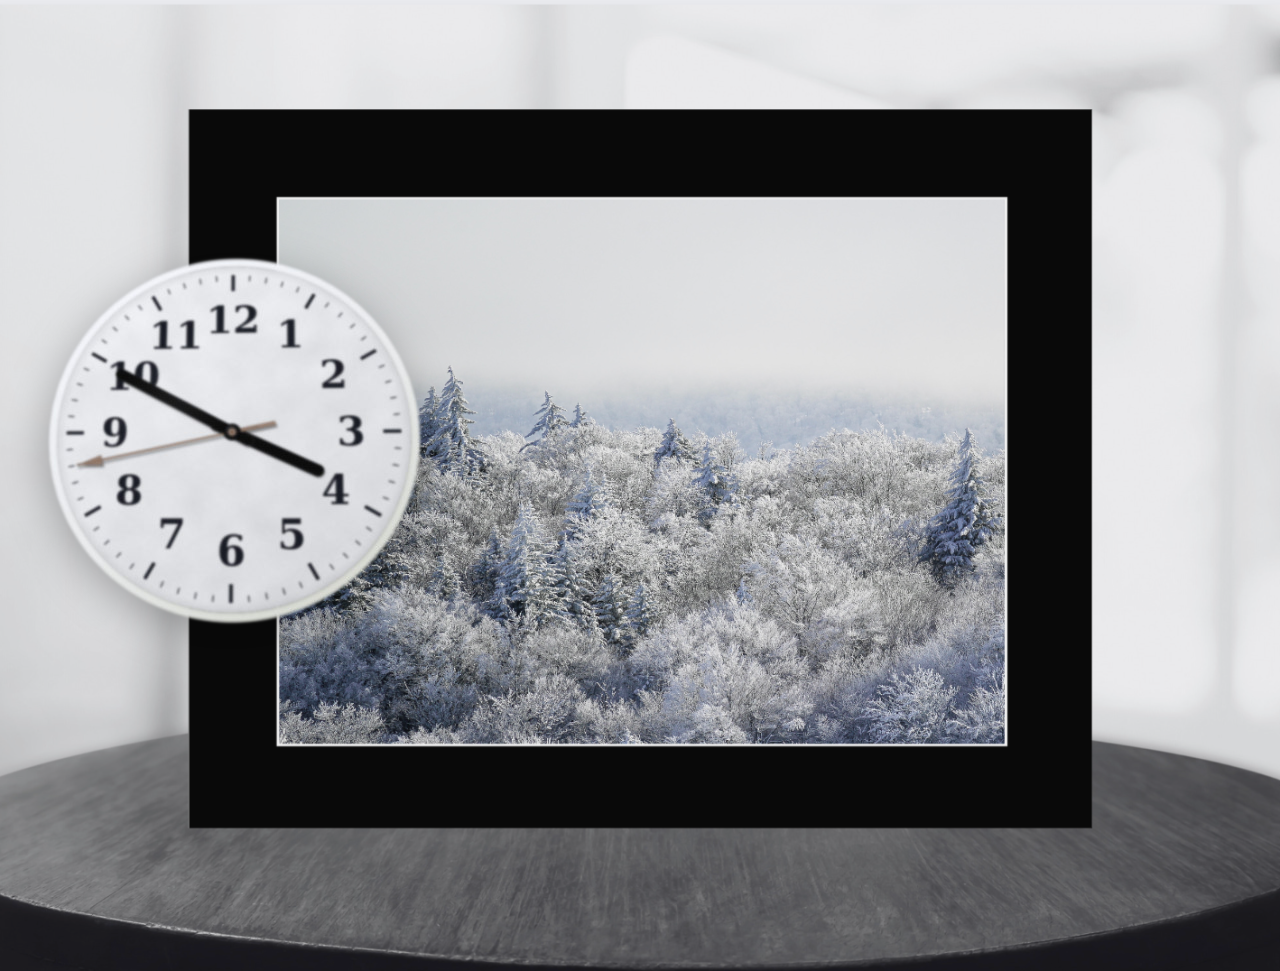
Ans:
3.49.43
